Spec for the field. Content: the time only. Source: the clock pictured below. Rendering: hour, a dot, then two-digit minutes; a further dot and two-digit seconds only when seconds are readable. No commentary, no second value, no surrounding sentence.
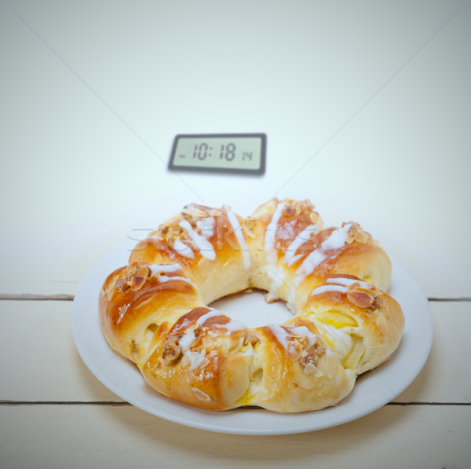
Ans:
10.18
